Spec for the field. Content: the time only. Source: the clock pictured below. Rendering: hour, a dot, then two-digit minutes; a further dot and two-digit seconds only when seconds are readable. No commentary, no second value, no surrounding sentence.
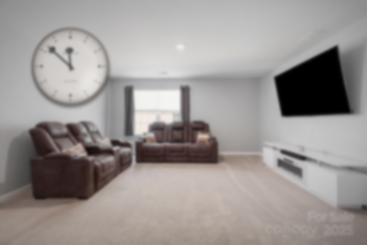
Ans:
11.52
